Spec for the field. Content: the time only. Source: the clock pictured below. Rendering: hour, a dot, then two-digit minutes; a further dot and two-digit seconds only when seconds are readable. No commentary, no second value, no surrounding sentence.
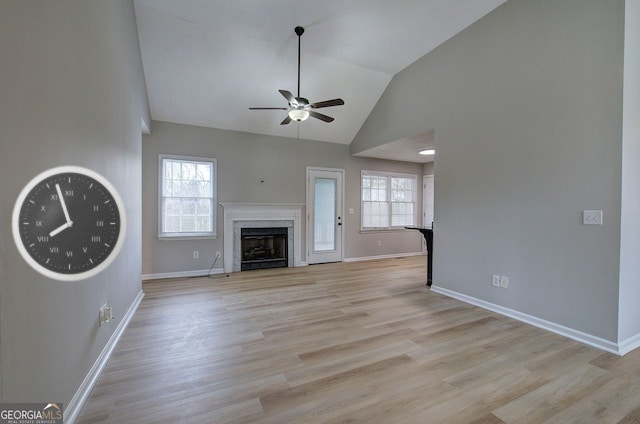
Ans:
7.57
